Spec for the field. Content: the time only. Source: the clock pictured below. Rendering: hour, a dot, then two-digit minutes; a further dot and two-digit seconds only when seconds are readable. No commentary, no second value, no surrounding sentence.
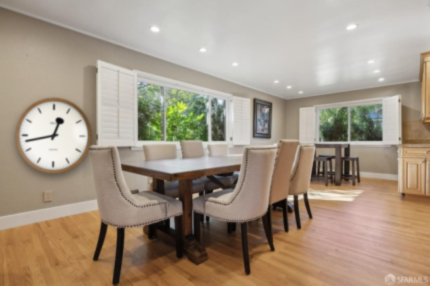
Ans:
12.43
